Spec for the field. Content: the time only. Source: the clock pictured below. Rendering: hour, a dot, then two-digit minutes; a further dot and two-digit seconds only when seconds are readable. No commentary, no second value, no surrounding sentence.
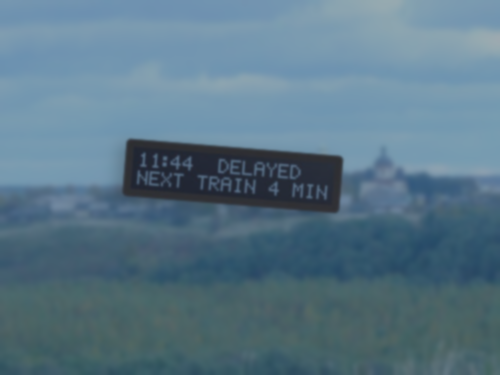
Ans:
11.44
